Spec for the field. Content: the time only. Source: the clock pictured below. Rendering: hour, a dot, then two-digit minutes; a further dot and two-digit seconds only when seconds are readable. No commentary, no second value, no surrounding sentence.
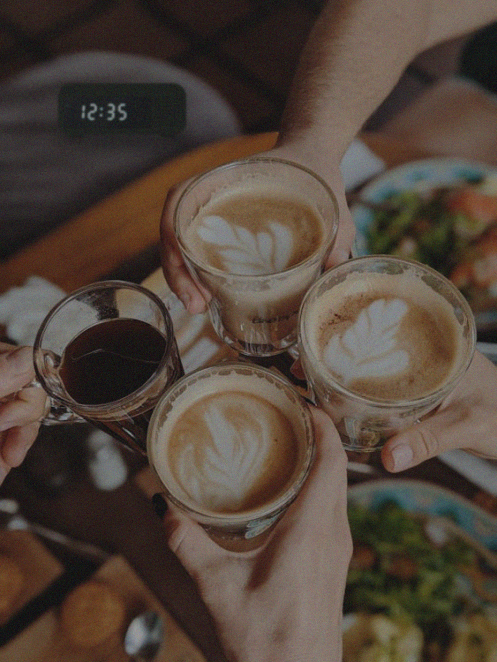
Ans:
12.35
